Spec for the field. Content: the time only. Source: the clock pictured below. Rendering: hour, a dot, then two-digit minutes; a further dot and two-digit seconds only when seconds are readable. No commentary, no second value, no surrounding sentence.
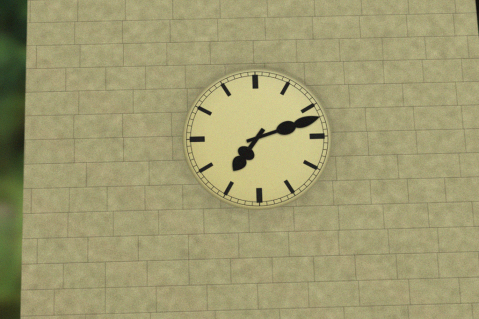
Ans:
7.12
